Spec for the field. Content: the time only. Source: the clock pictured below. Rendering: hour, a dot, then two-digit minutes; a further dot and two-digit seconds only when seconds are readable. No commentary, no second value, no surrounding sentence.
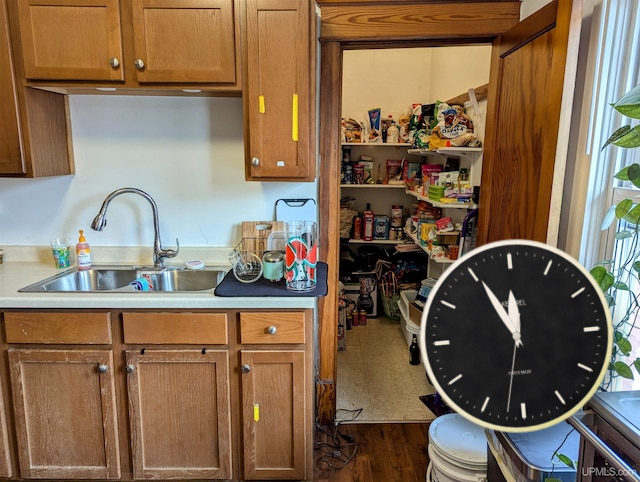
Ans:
11.55.32
